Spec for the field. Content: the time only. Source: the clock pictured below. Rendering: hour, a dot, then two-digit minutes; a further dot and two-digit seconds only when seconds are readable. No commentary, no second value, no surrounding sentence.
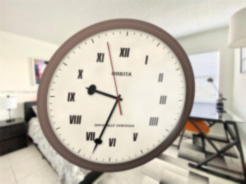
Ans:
9.32.57
